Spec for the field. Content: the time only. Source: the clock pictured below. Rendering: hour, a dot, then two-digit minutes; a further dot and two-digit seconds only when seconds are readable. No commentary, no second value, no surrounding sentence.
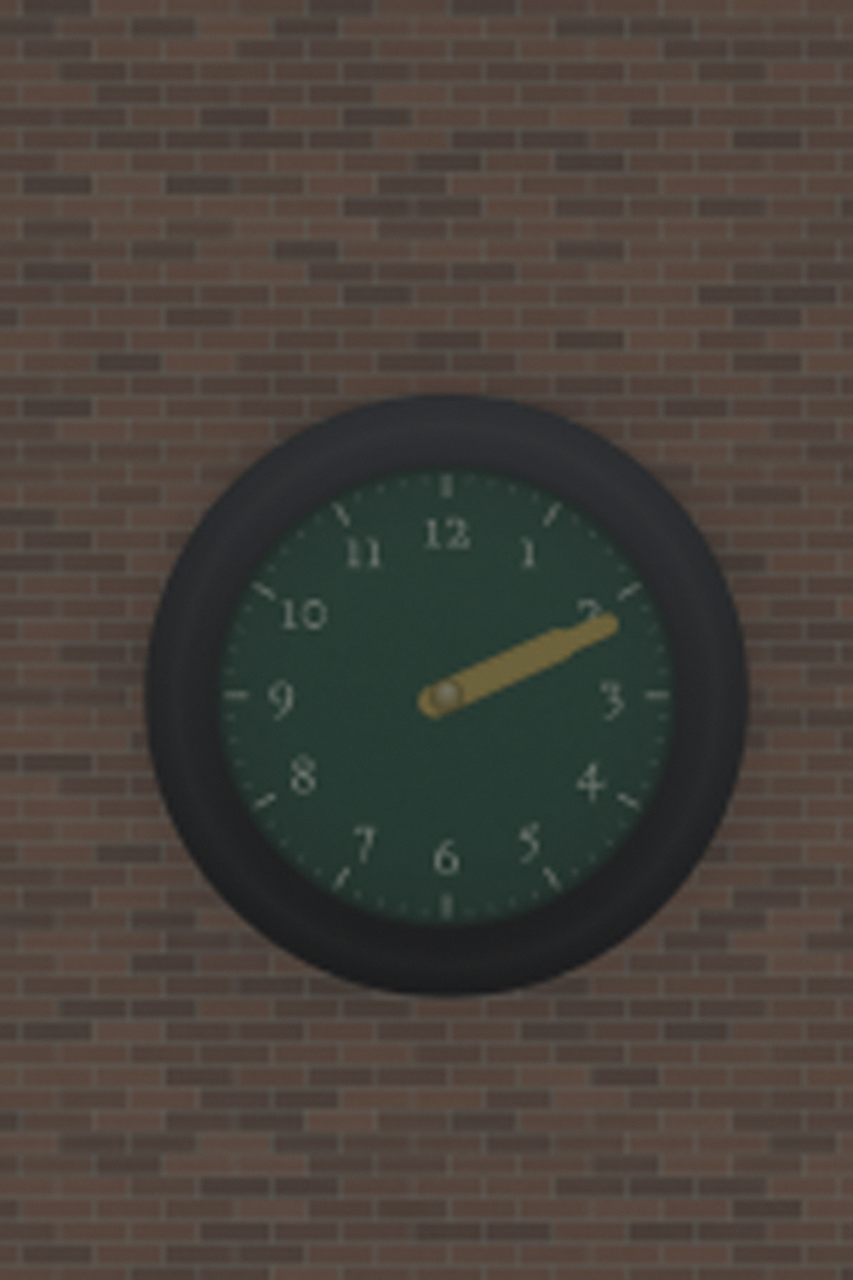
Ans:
2.11
